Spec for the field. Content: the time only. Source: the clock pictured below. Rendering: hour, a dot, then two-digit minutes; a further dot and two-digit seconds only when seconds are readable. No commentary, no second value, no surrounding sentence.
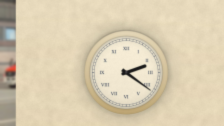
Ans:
2.21
